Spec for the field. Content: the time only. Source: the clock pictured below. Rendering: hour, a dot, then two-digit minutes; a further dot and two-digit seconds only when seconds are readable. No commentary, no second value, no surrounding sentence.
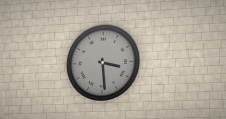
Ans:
3.29
